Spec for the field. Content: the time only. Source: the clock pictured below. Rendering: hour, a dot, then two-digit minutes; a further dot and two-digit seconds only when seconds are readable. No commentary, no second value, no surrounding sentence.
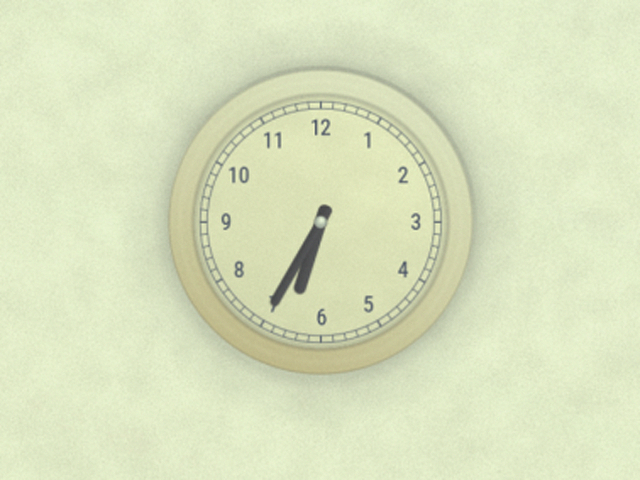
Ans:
6.35
